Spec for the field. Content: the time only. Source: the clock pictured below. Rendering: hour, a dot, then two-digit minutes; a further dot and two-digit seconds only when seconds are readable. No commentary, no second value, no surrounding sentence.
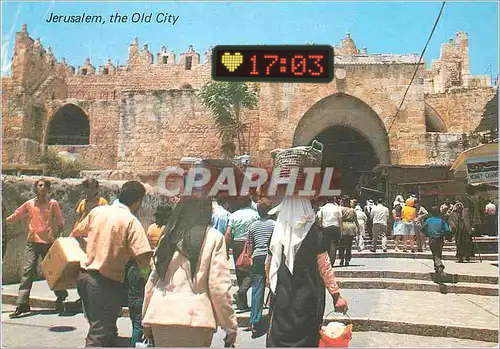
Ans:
17.03
